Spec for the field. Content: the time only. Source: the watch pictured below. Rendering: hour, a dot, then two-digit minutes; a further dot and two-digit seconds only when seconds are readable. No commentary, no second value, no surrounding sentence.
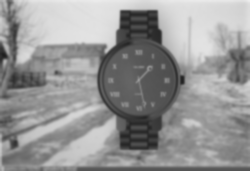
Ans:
1.28
